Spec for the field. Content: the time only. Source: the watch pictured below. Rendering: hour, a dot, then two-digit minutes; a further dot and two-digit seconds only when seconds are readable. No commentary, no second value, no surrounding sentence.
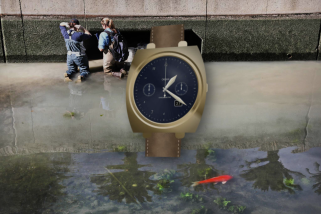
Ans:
1.21
